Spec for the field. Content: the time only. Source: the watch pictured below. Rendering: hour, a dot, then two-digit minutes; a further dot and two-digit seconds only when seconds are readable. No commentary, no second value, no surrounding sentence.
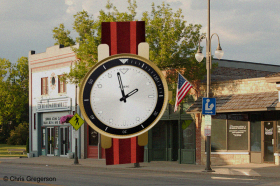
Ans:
1.58
